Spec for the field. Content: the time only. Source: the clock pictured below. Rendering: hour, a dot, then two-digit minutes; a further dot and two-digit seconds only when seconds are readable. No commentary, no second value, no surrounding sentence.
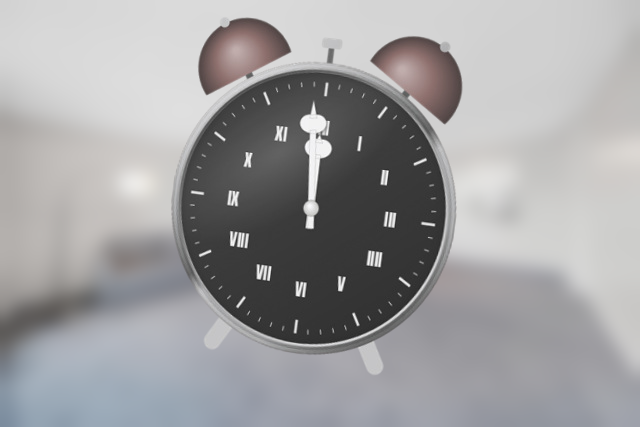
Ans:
11.59
